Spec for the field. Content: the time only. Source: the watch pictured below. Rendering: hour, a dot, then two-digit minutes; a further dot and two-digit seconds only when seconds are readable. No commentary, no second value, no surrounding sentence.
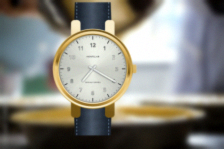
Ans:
7.20
